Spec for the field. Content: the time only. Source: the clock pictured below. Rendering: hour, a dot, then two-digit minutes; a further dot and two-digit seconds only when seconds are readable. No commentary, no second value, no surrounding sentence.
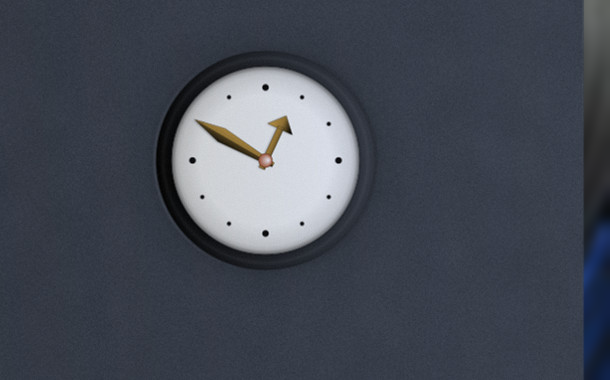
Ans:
12.50
